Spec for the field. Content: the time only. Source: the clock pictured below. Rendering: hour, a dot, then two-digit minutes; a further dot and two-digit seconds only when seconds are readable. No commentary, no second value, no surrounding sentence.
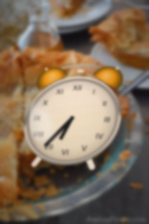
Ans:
6.36
